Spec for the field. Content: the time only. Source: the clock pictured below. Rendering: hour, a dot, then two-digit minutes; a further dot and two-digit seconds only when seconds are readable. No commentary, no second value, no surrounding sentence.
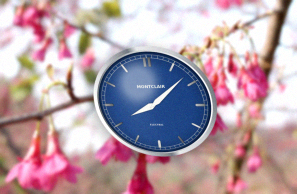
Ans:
8.08
